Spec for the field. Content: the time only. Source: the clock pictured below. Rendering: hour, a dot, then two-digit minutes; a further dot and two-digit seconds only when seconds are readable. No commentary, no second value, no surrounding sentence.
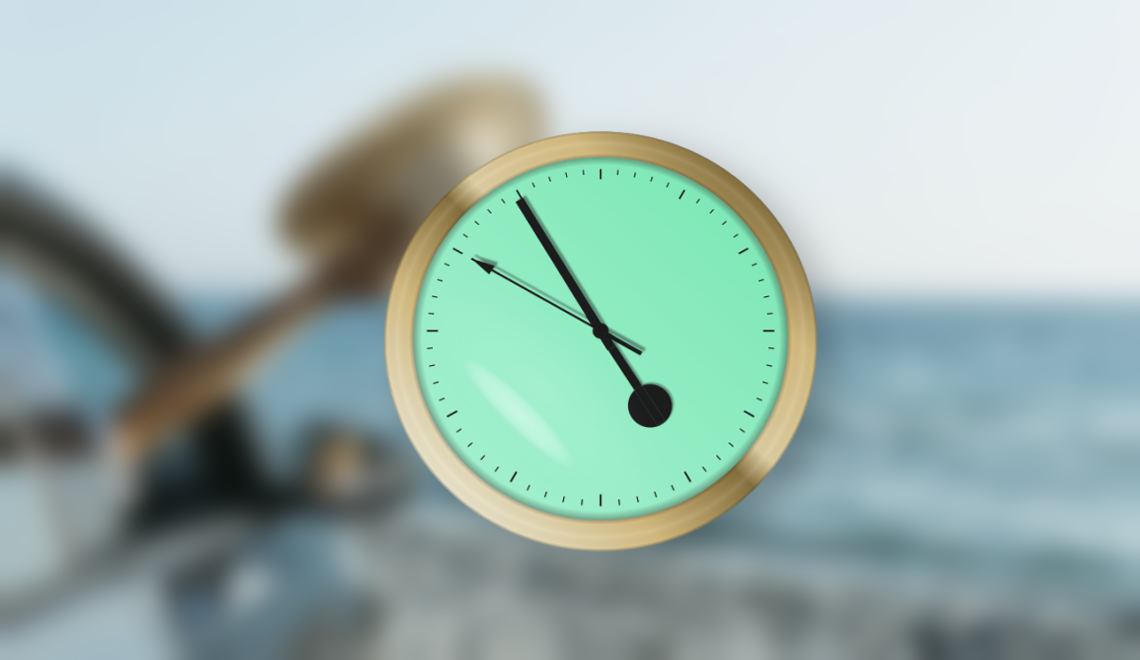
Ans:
4.54.50
